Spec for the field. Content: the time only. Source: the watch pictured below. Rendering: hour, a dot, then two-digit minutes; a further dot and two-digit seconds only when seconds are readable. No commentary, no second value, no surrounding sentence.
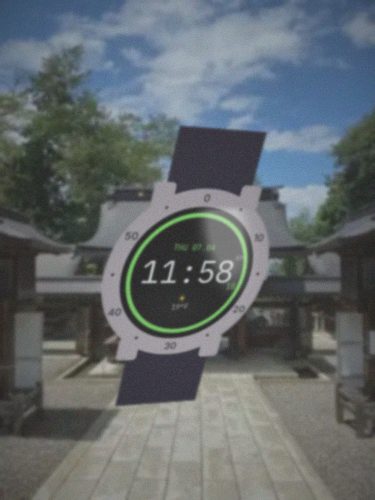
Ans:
11.58
